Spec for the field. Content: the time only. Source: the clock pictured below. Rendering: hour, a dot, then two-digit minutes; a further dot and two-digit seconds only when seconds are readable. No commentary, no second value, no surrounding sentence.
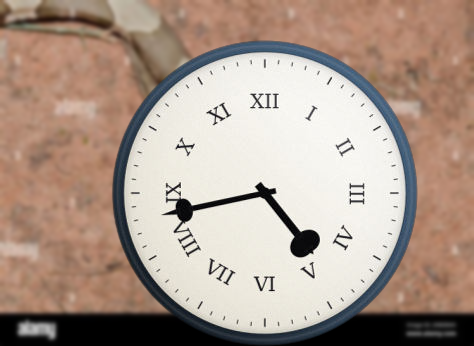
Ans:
4.43
